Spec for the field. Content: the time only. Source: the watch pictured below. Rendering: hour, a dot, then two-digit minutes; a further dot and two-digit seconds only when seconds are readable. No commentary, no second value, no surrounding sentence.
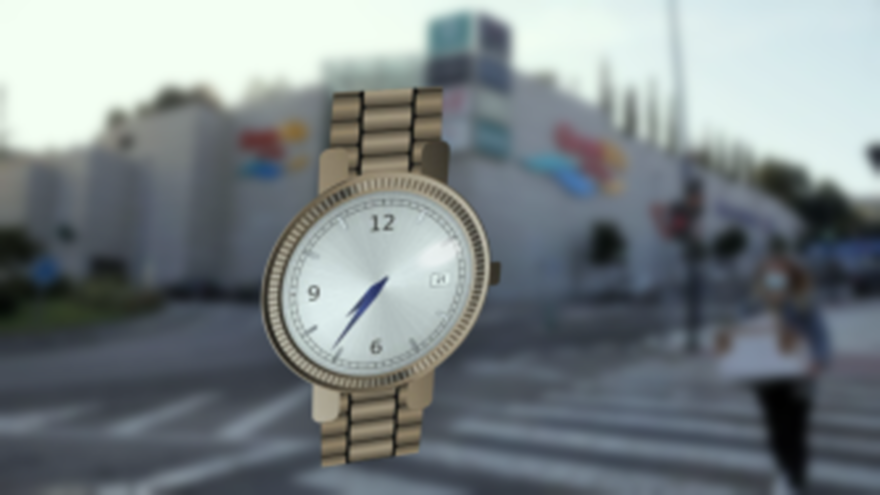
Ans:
7.36
